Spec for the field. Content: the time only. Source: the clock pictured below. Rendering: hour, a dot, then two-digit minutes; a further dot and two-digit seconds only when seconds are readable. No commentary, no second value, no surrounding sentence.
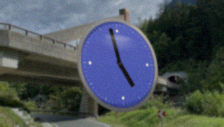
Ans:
4.58
